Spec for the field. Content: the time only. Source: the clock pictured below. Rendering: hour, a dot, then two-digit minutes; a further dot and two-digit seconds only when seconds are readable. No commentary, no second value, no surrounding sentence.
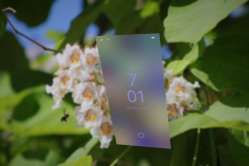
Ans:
7.01
